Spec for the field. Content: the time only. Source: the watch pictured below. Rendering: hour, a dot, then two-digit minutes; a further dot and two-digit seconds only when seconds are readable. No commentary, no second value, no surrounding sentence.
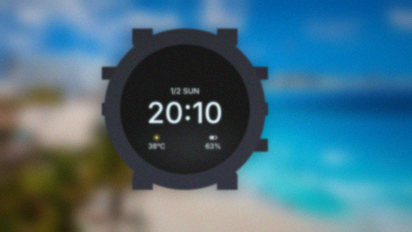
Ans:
20.10
